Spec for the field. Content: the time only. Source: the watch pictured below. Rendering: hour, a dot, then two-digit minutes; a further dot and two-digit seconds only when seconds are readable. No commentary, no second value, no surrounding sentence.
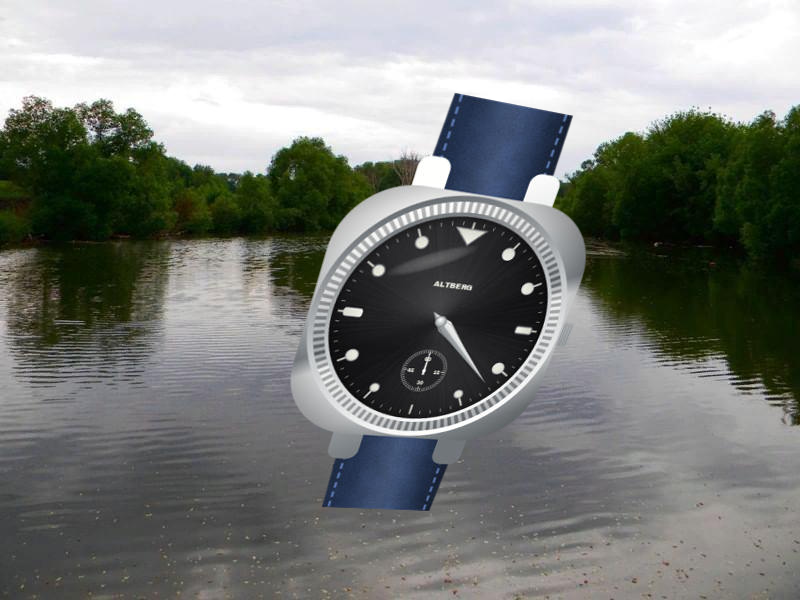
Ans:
4.22
